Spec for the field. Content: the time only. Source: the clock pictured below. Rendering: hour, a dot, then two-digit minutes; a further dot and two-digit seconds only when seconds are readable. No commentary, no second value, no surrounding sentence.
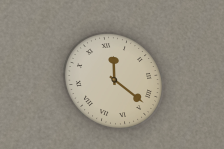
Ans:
12.23
